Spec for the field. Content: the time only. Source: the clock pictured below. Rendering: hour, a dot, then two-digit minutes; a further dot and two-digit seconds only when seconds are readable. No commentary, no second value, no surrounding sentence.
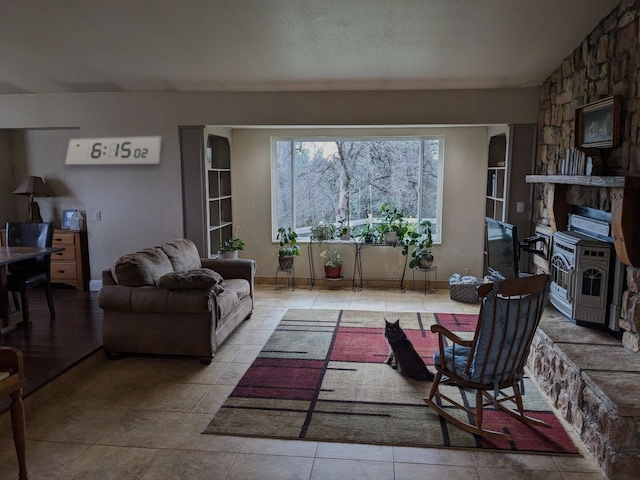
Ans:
6.15
